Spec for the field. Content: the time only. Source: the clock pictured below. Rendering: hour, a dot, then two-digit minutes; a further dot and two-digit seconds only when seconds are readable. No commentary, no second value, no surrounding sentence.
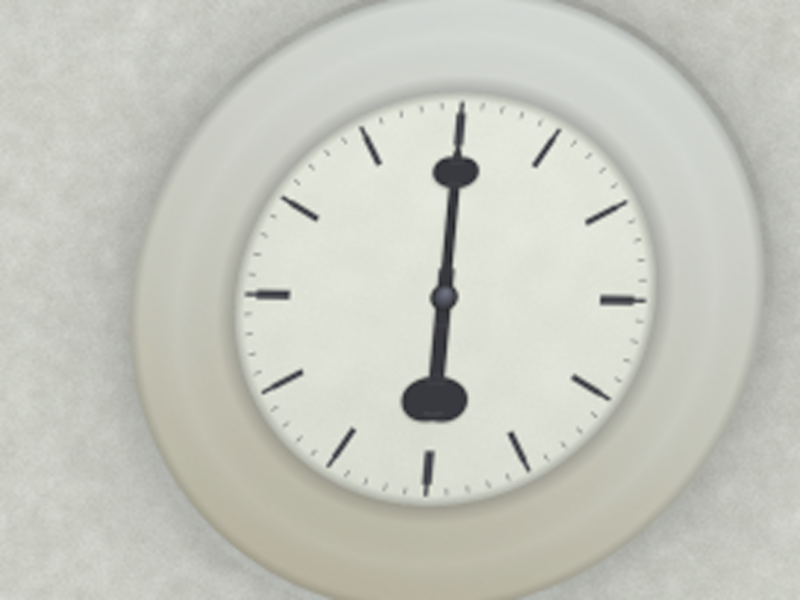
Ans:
6.00
